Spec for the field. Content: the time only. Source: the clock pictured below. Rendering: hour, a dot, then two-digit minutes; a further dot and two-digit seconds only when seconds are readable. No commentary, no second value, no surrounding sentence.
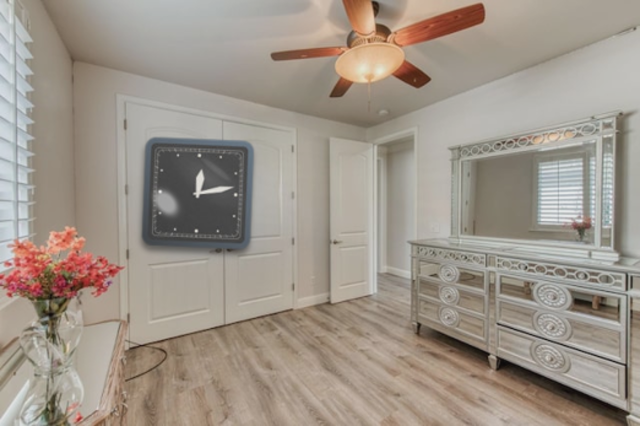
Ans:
12.13
